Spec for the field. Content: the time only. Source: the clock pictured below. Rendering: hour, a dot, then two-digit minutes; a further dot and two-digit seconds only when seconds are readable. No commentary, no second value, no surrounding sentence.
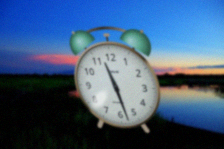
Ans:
11.28
